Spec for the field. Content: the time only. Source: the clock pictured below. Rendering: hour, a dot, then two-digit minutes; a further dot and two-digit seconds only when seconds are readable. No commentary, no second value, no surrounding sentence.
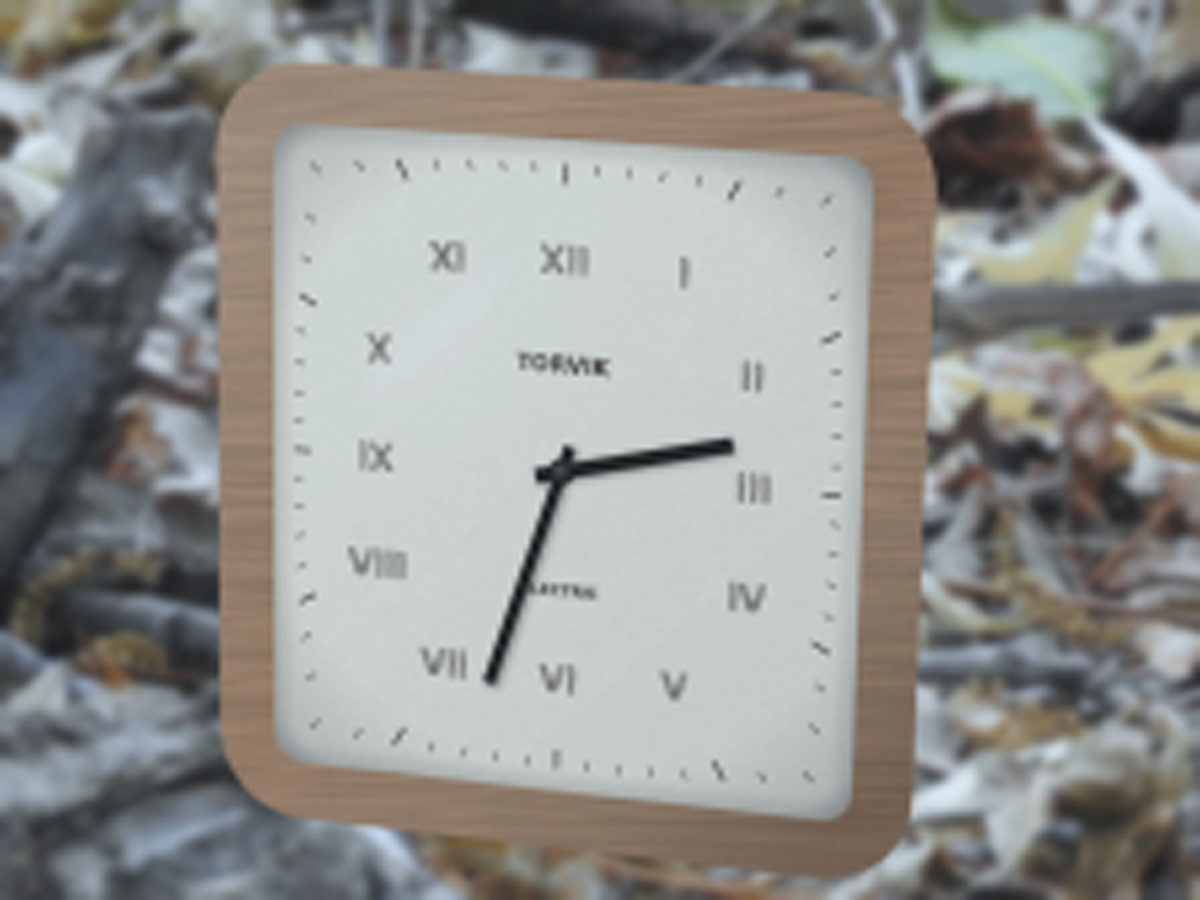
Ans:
2.33
